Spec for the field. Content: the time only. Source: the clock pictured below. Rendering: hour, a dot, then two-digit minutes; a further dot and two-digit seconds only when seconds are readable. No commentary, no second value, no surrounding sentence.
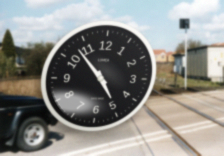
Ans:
4.53
